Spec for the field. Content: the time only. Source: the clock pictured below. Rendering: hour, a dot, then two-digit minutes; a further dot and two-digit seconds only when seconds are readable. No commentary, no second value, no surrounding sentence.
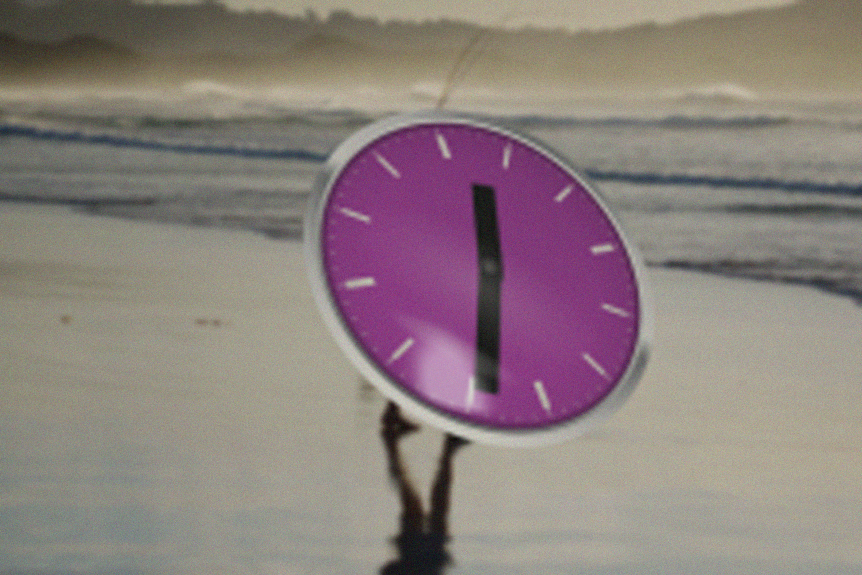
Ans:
12.34
